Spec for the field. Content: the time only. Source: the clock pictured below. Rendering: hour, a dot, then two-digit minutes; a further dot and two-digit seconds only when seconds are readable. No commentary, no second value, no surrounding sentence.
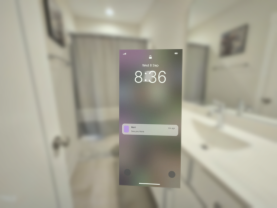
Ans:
8.36
